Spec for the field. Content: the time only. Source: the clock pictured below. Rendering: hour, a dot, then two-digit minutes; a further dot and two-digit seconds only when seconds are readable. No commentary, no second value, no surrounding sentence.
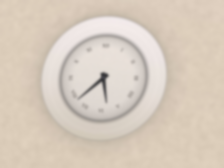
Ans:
5.38
